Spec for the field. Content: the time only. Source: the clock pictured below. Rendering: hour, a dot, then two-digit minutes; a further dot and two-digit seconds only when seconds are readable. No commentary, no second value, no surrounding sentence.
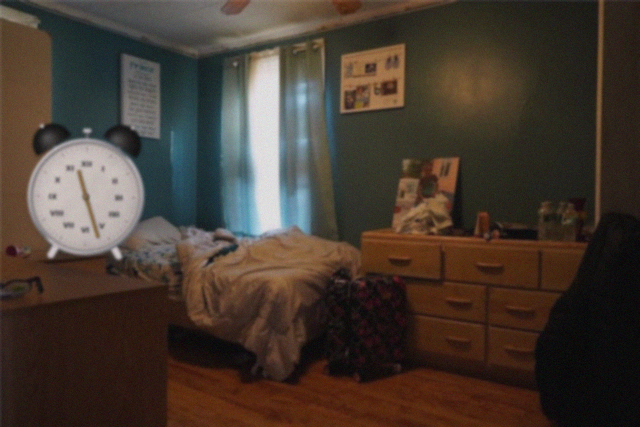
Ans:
11.27
